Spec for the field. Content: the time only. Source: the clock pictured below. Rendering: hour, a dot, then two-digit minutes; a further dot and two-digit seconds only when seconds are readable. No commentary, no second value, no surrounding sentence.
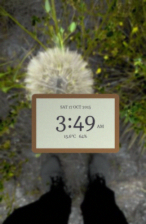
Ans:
3.49
